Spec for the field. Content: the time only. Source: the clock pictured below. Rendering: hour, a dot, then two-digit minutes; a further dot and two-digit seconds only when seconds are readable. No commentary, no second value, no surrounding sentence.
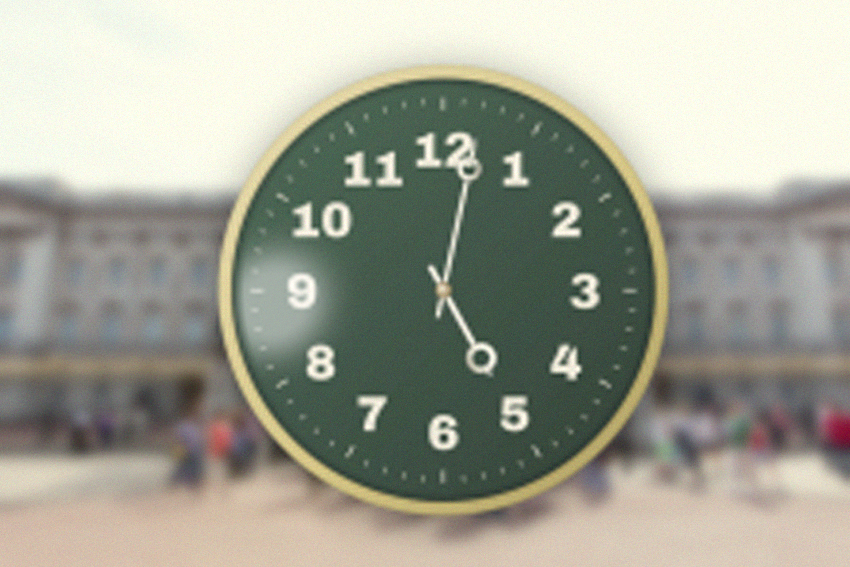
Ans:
5.02
